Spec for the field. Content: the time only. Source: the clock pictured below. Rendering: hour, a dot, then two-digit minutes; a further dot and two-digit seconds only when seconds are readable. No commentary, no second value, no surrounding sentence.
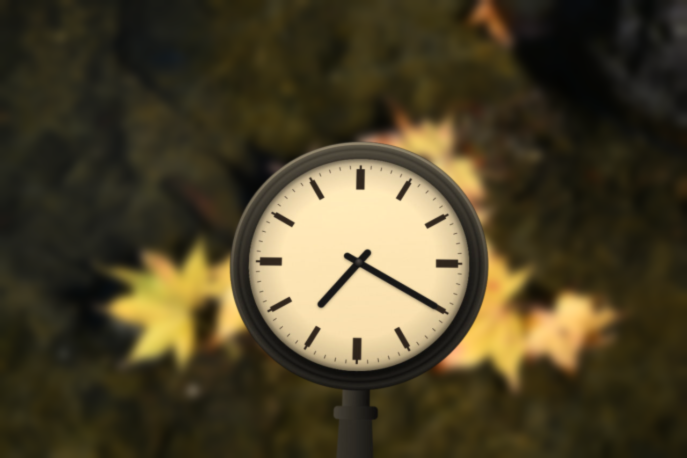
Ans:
7.20
